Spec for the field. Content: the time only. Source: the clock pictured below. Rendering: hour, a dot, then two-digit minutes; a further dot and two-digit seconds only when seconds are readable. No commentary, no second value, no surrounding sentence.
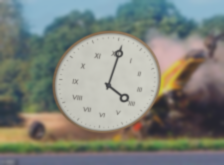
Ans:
4.01
